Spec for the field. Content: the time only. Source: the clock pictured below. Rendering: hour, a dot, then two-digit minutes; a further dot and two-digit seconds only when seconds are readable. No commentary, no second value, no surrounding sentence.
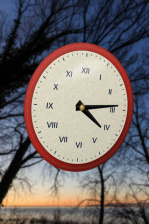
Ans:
4.14
